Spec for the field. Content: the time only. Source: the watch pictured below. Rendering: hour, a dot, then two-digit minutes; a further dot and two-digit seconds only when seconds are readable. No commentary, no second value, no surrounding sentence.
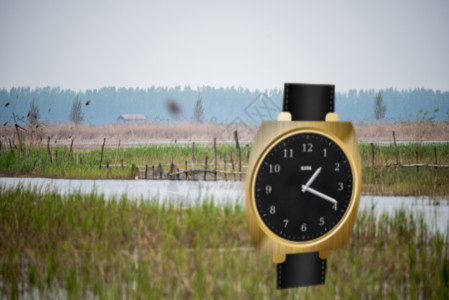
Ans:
1.19
